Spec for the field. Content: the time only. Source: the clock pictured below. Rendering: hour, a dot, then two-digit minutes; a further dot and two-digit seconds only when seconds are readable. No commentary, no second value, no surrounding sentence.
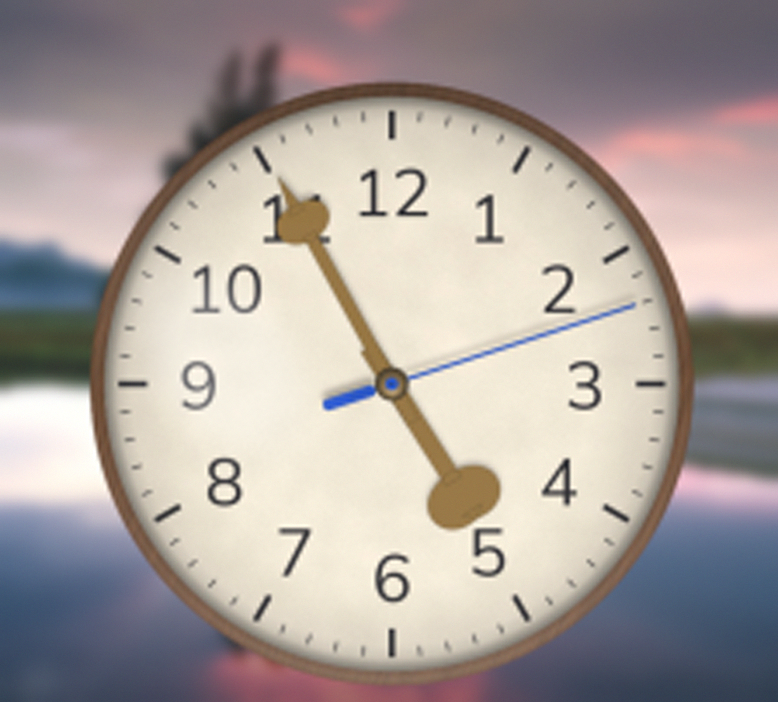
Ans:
4.55.12
